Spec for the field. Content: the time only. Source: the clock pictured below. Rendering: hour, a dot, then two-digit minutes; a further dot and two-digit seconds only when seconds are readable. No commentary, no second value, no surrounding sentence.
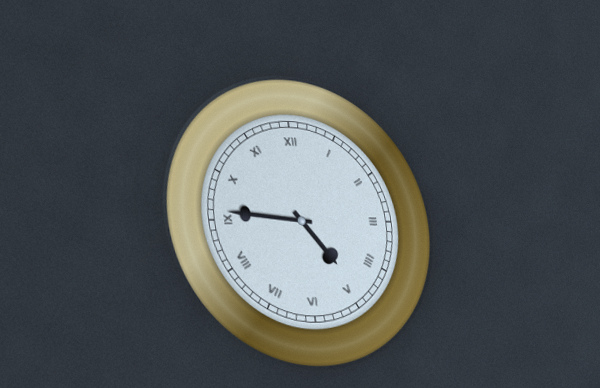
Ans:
4.46
